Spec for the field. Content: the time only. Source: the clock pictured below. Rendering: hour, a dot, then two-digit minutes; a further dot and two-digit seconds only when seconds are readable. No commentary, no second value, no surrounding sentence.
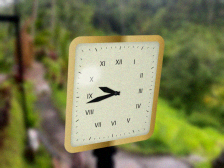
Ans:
9.43
